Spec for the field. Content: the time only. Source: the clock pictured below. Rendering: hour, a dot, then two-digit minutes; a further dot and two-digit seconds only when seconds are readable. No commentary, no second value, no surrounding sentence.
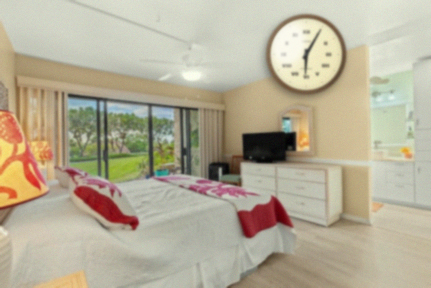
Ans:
6.05
